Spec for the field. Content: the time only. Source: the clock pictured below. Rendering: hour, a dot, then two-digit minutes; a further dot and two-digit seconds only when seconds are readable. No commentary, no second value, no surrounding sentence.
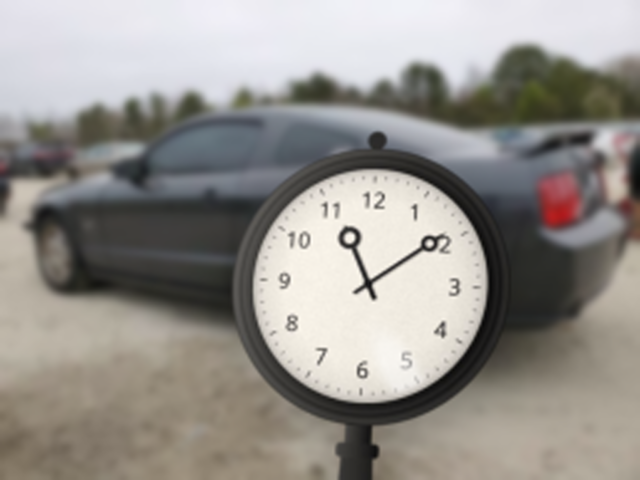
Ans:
11.09
